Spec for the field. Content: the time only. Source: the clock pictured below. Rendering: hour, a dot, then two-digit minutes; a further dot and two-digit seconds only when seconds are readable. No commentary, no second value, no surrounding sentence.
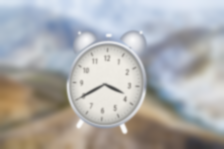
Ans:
3.40
